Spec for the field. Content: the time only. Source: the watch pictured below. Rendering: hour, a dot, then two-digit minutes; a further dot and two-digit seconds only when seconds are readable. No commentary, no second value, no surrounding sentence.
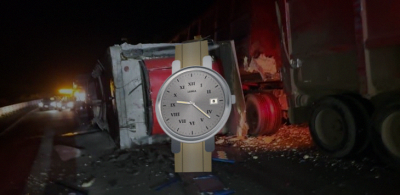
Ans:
9.22
